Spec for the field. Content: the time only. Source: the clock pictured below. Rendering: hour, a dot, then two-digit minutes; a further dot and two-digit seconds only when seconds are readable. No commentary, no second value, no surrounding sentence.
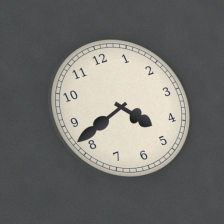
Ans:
4.42
